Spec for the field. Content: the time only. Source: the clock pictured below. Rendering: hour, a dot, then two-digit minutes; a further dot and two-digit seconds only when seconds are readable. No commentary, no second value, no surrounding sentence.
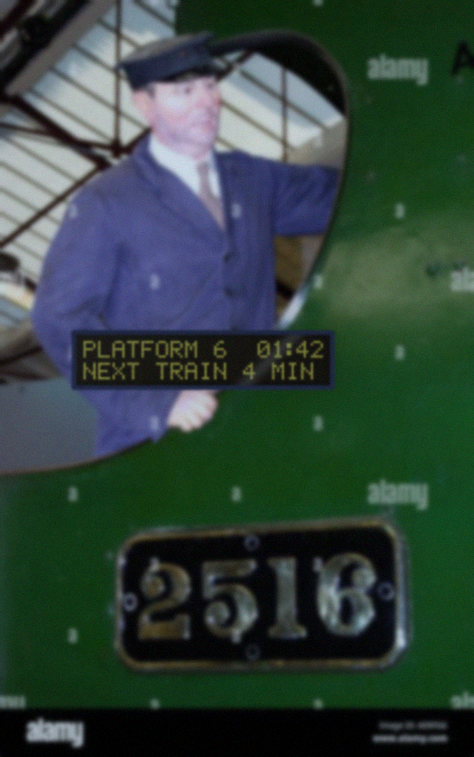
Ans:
1.42
